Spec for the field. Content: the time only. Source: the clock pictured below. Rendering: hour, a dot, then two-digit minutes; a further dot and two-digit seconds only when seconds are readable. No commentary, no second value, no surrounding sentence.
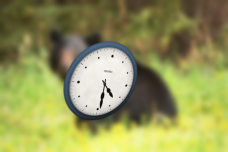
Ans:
4.29
